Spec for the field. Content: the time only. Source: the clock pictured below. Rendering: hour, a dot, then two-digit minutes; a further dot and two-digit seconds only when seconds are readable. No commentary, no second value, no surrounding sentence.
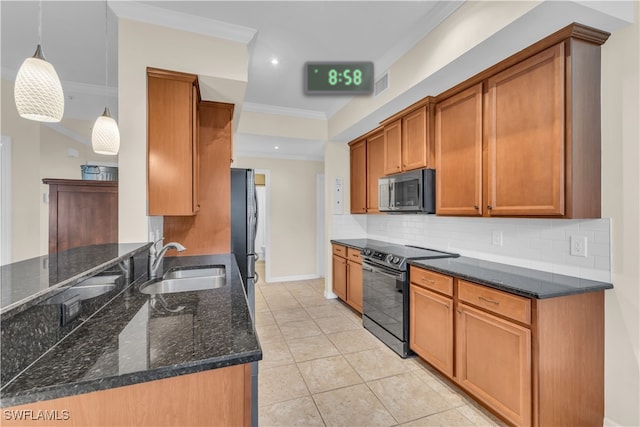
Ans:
8.58
